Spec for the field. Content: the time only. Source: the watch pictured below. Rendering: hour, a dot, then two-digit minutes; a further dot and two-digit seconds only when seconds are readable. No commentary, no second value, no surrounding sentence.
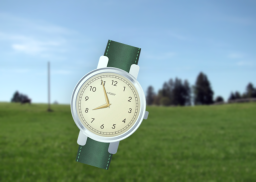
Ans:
7.55
